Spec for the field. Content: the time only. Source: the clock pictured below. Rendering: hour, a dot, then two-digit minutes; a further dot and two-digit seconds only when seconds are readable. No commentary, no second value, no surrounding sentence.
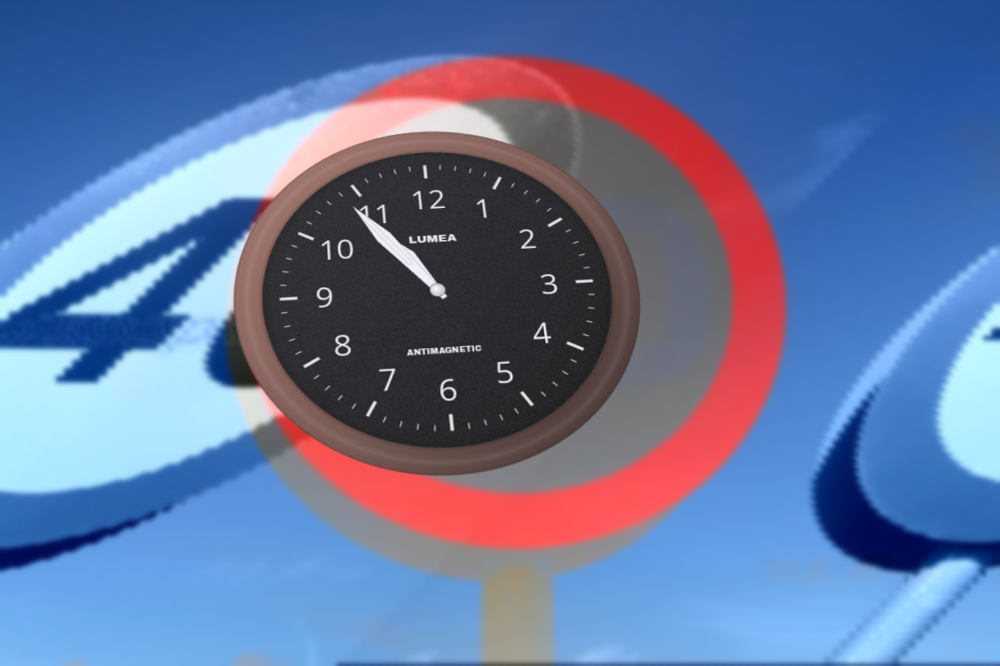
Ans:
10.54
